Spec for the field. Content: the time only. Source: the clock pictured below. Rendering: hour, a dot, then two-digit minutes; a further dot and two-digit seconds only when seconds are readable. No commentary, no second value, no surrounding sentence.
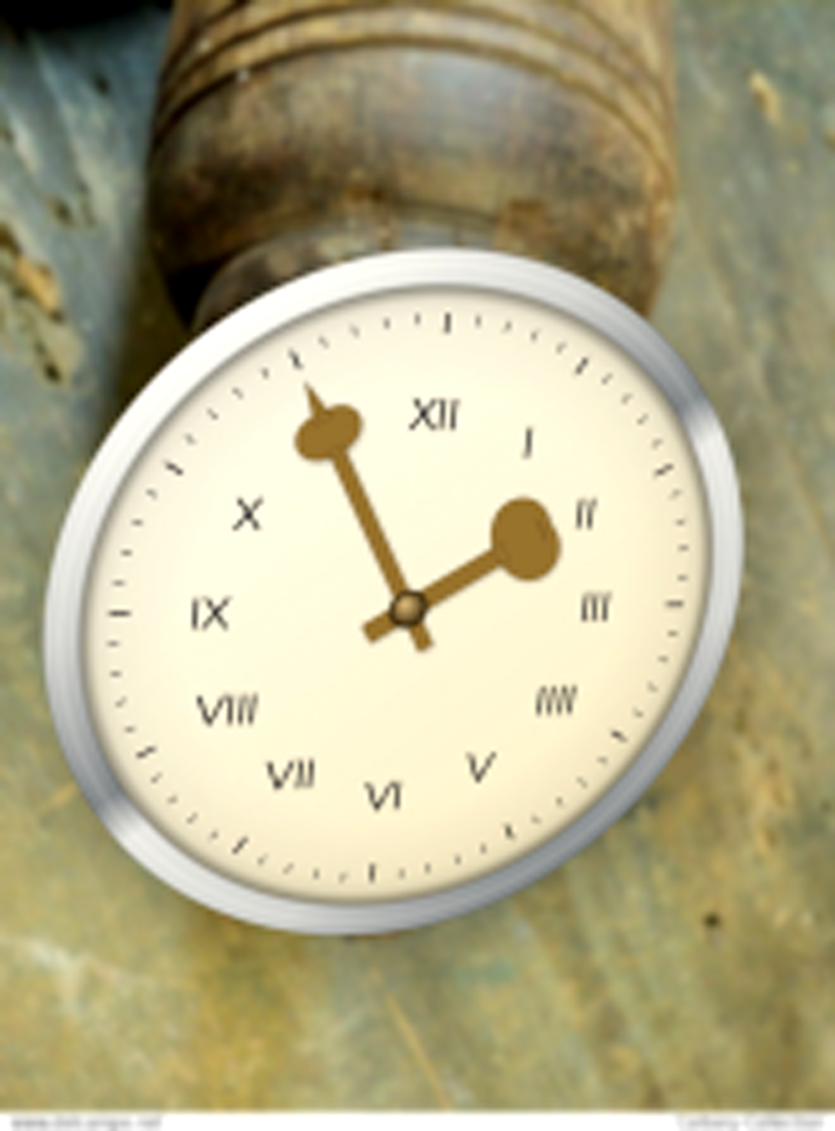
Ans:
1.55
